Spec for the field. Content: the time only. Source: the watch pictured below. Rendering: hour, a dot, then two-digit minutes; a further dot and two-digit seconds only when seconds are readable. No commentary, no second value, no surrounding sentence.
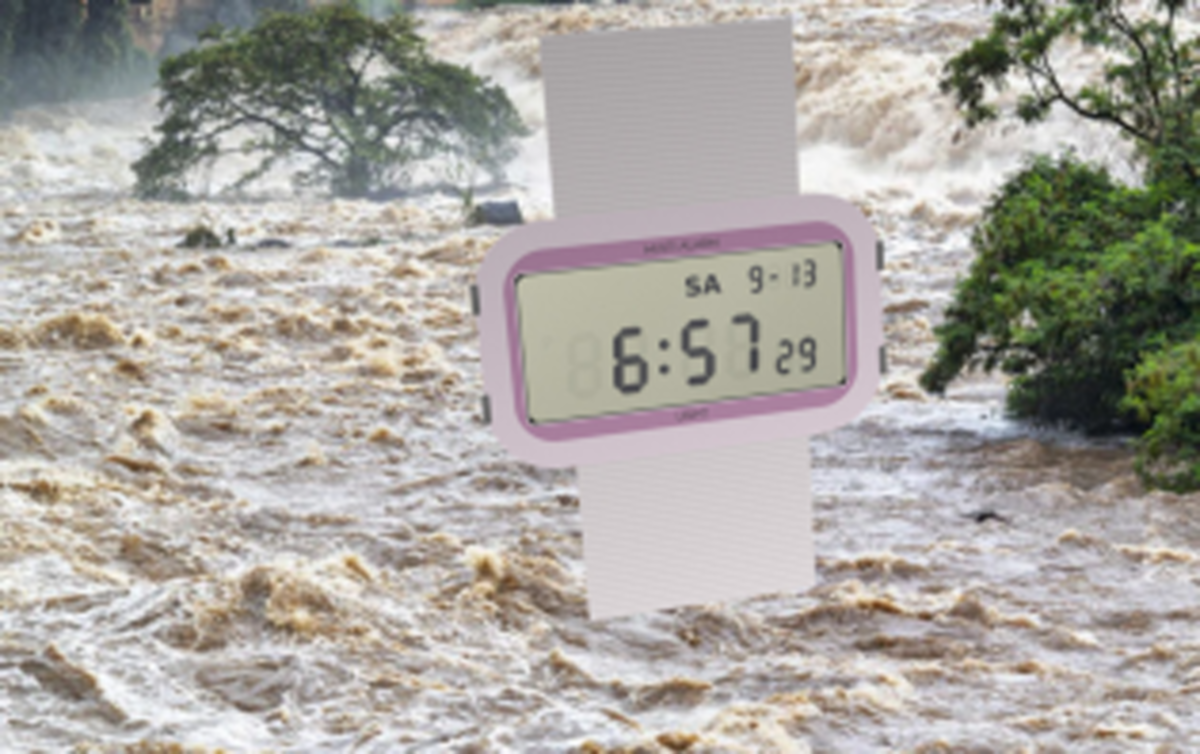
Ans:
6.57.29
